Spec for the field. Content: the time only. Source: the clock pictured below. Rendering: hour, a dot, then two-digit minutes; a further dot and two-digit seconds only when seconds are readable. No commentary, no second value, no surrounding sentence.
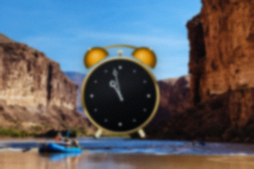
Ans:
10.58
